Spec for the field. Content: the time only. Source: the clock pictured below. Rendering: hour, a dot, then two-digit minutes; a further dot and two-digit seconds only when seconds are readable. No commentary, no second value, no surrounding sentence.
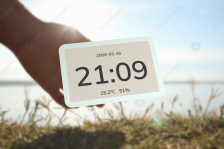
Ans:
21.09
